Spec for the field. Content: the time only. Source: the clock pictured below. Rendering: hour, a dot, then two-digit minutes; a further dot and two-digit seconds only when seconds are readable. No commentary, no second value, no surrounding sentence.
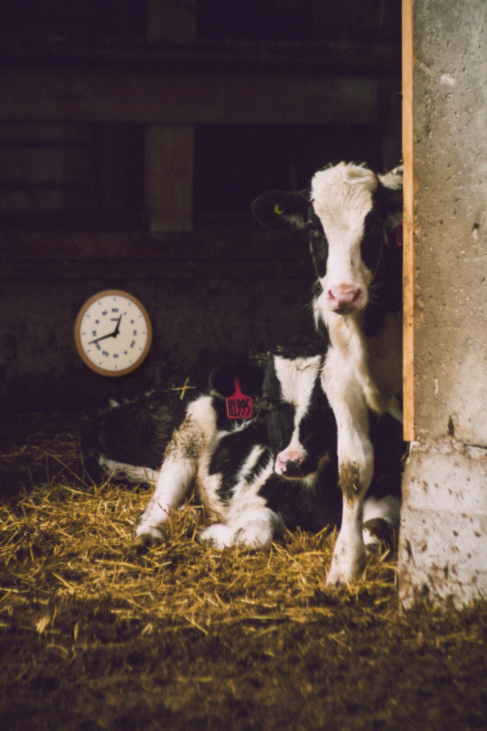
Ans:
12.42
